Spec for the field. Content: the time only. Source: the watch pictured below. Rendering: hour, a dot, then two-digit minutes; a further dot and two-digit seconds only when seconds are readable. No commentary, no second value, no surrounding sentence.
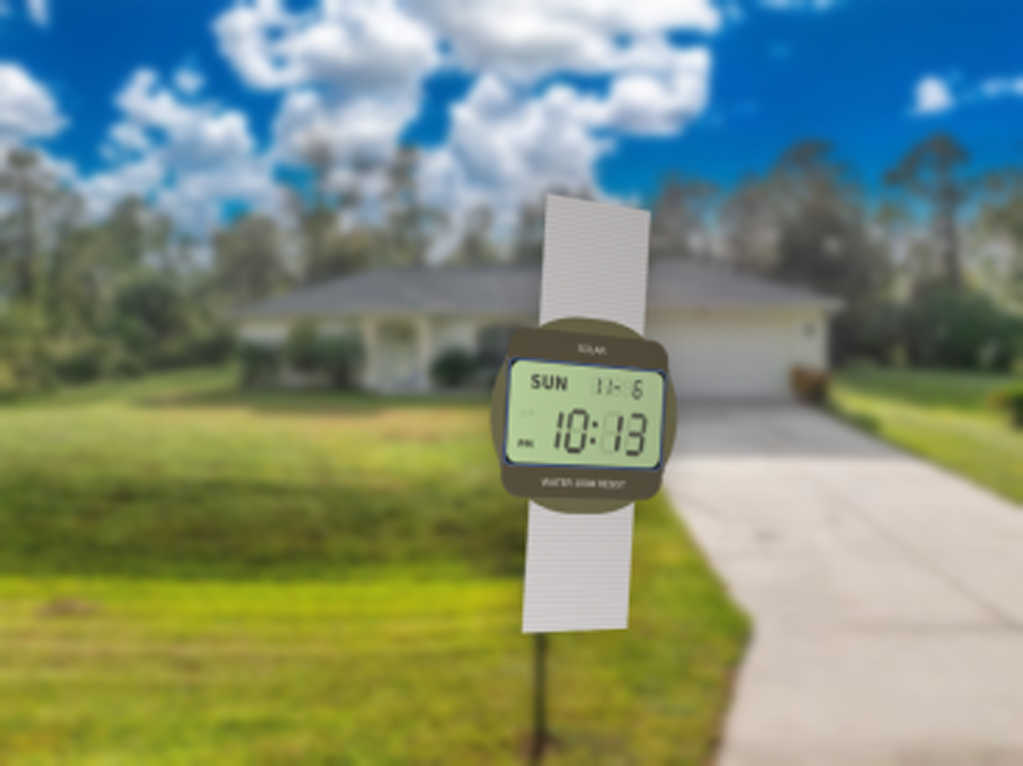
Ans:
10.13
